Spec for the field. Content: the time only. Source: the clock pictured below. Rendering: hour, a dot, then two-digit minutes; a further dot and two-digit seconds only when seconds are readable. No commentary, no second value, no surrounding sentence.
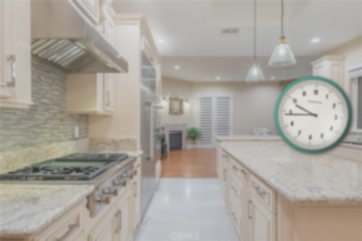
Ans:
9.44
